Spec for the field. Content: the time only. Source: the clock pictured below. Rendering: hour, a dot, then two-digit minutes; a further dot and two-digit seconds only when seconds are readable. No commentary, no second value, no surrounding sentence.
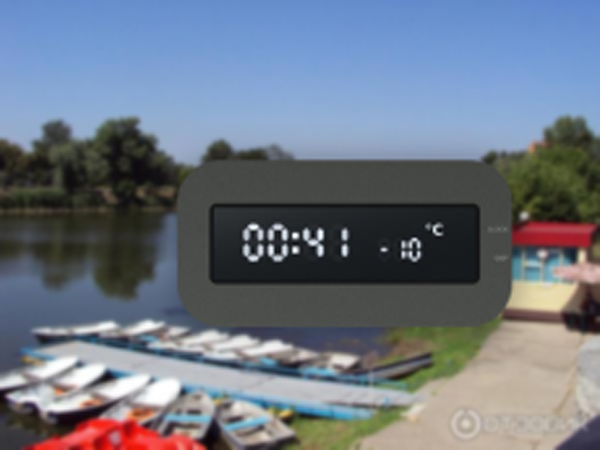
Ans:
0.41
